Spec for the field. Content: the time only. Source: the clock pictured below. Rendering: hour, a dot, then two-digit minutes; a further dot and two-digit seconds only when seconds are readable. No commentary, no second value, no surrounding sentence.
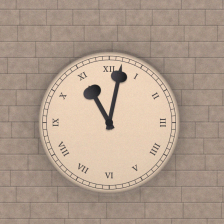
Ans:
11.02
